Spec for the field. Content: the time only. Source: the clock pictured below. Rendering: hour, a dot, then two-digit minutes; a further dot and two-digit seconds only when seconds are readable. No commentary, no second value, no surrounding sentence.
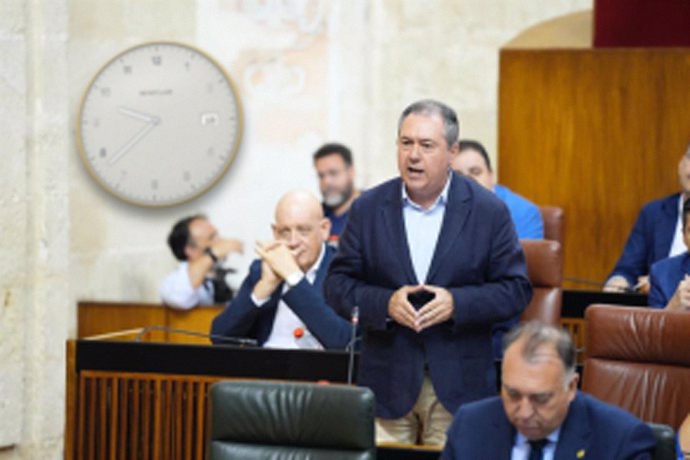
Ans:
9.38
